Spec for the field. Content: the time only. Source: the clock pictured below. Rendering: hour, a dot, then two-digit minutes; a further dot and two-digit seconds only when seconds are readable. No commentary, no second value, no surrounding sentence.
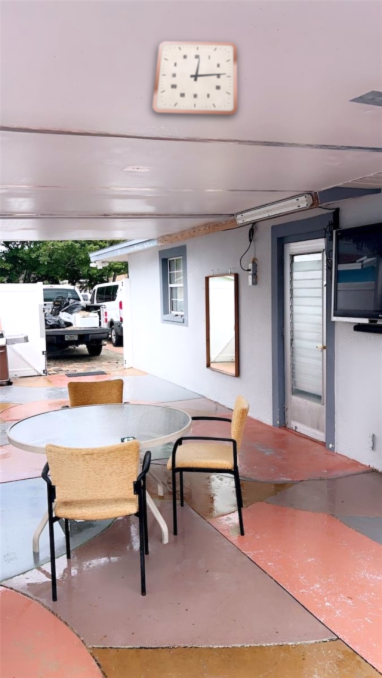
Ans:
12.14
